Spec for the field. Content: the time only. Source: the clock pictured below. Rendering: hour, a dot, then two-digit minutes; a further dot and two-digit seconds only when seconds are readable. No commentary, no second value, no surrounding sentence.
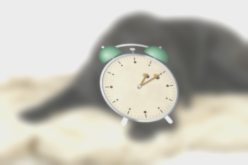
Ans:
1.10
